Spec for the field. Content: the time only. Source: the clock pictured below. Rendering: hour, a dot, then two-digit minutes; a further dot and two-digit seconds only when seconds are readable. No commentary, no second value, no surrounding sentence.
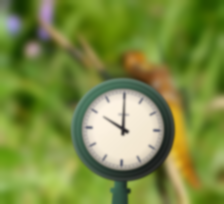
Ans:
10.00
